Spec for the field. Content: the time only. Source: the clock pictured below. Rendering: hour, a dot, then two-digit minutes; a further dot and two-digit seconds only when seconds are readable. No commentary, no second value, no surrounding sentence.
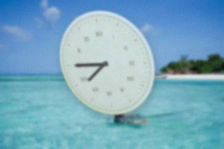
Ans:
7.45
